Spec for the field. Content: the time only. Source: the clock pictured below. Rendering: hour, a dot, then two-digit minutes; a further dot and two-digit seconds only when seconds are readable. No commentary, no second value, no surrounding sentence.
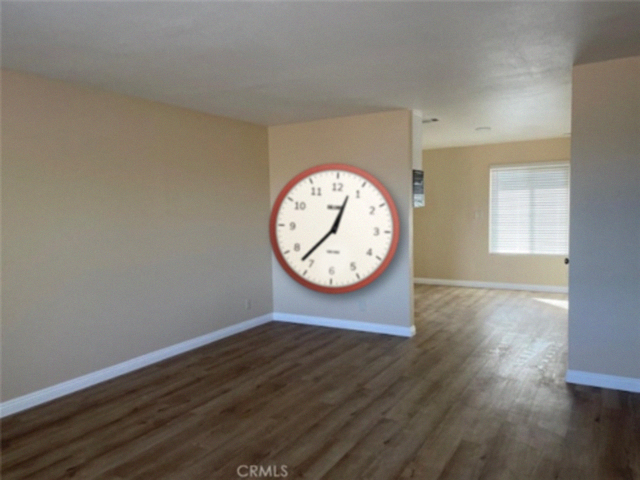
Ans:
12.37
